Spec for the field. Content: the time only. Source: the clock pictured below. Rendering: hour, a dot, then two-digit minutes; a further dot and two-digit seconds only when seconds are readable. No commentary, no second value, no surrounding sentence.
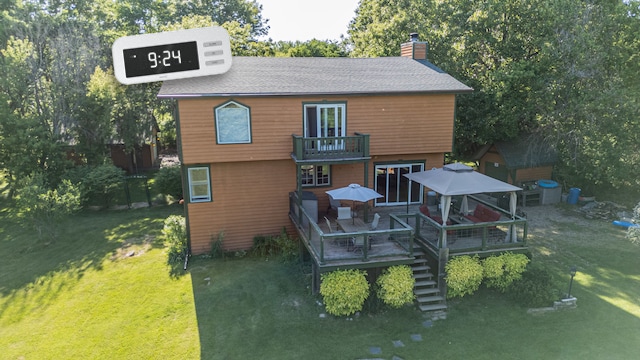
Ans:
9.24
